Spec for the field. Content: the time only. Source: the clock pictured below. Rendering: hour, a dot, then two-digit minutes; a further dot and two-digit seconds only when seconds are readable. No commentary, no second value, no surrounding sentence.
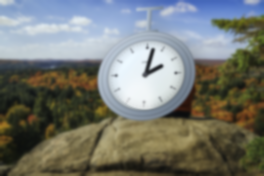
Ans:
2.02
